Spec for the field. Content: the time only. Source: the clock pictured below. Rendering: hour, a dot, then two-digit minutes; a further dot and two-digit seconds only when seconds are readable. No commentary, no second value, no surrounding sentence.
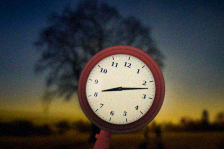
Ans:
8.12
